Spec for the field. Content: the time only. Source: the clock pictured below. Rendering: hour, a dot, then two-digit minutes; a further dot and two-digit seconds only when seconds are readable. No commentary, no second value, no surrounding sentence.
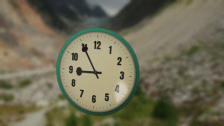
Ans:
8.55
